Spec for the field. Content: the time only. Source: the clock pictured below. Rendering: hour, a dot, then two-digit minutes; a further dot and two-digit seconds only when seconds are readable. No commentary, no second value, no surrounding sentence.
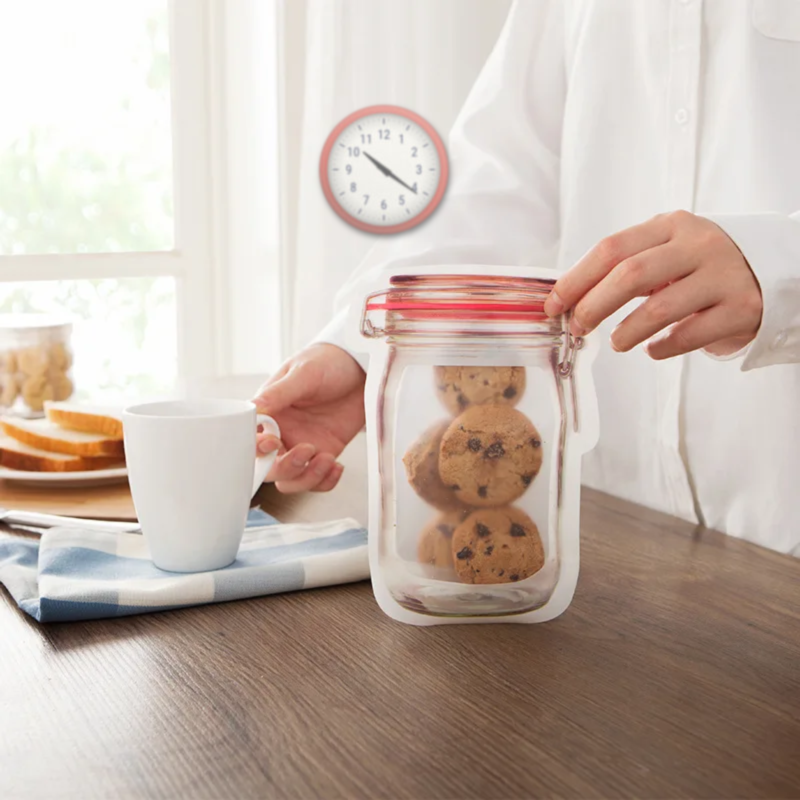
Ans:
10.21
